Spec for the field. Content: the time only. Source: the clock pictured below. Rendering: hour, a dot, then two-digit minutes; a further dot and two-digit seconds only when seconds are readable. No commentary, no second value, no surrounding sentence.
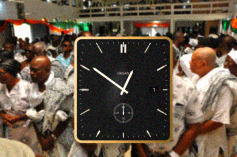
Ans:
12.51
